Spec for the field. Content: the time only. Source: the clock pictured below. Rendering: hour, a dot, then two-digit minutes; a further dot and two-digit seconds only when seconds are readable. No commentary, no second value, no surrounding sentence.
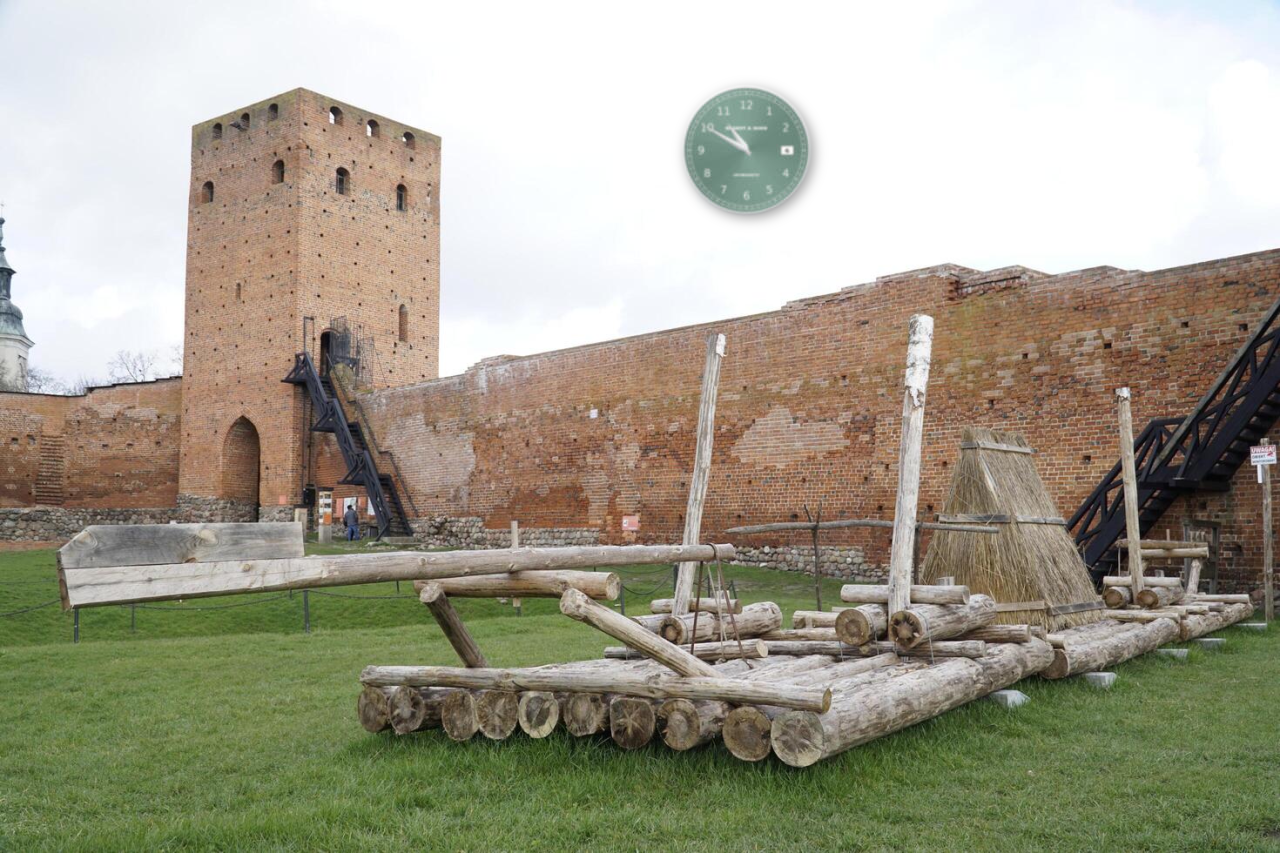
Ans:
10.50
